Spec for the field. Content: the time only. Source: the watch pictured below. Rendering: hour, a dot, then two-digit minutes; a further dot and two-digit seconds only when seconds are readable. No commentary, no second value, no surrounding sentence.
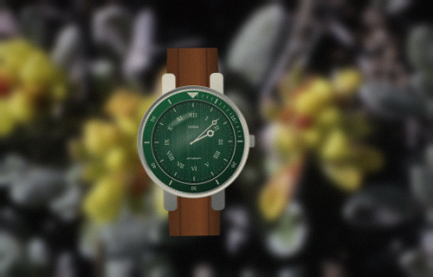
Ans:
2.08
